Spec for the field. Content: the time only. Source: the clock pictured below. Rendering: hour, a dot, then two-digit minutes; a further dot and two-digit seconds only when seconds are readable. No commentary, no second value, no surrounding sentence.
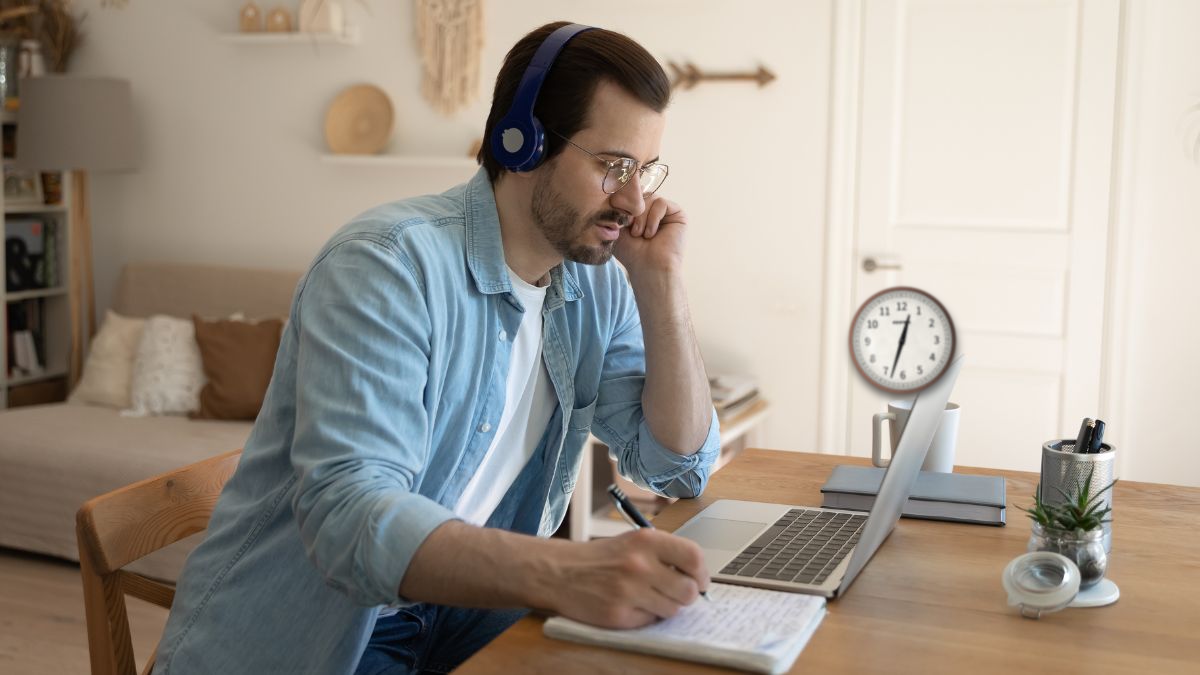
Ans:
12.33
